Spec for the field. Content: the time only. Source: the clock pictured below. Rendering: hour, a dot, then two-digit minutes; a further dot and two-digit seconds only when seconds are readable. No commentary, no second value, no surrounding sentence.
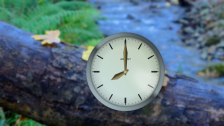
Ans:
8.00
